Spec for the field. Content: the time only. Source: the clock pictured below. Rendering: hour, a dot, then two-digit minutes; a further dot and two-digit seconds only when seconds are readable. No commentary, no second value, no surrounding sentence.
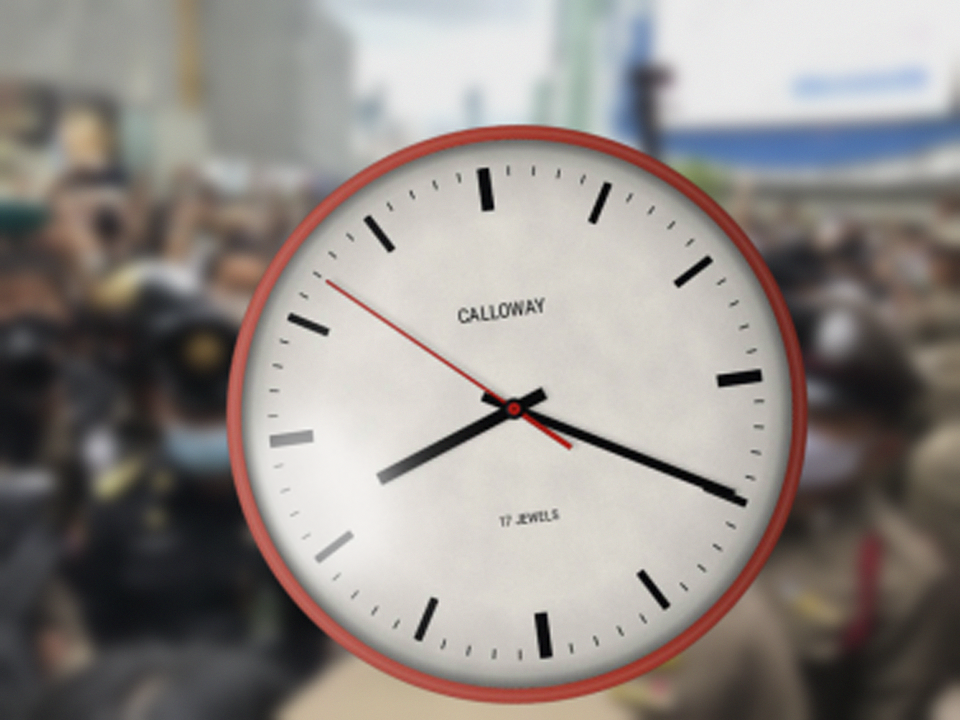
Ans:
8.19.52
